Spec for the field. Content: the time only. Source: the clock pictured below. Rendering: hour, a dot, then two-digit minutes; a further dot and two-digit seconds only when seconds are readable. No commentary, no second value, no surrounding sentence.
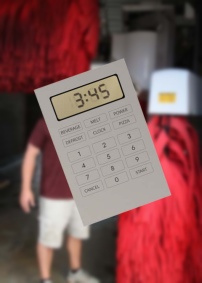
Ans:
3.45
